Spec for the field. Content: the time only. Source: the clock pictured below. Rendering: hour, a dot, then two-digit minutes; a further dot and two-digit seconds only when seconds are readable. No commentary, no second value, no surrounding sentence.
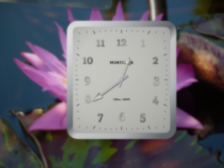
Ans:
12.39
